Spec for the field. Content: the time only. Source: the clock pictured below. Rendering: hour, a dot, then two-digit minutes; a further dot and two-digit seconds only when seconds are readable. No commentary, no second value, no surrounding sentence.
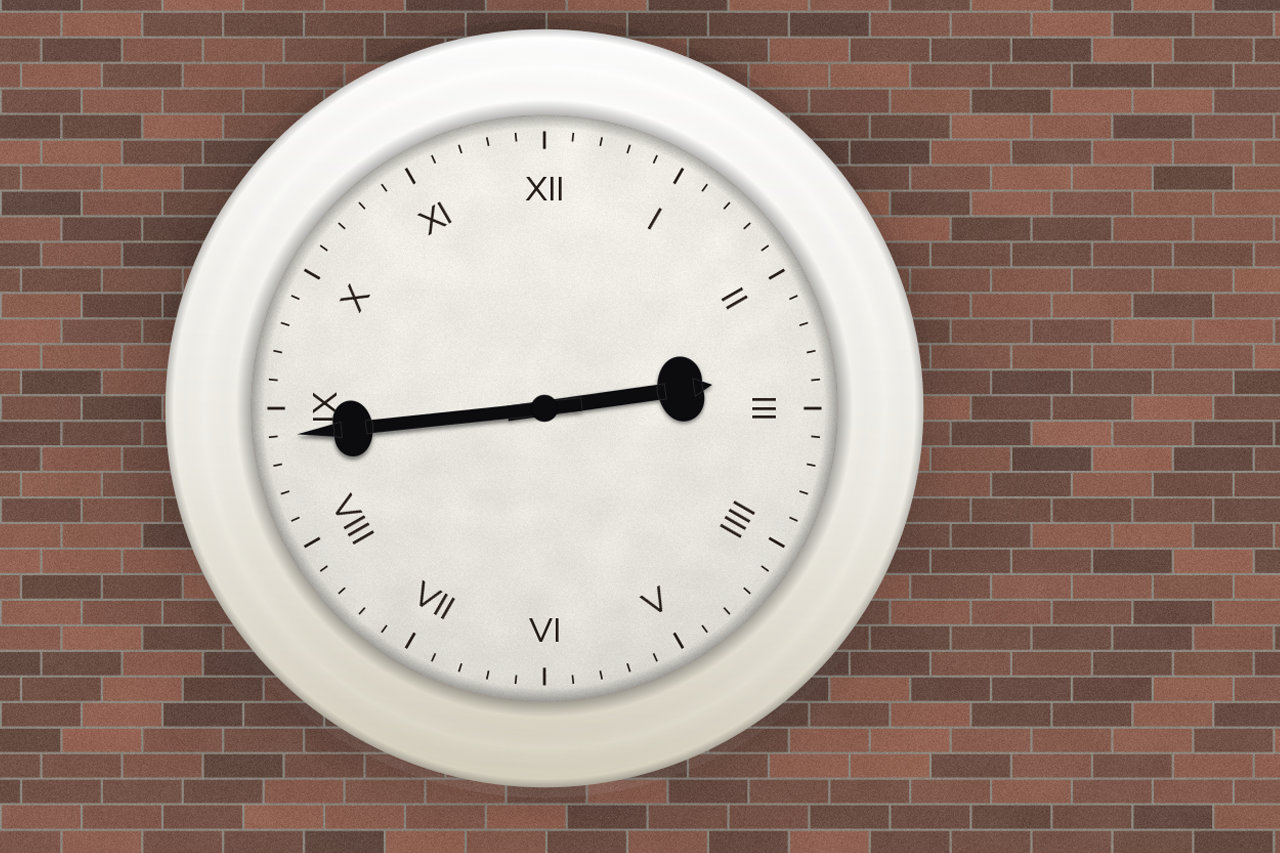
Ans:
2.44
